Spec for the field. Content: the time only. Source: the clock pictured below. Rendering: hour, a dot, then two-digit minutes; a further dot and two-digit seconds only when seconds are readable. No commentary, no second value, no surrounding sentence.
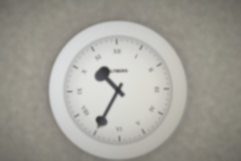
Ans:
10.35
